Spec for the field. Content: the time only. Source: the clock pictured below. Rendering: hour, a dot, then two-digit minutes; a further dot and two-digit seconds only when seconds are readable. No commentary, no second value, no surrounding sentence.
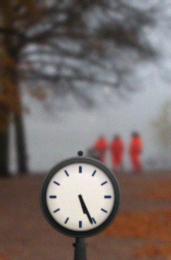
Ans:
5.26
